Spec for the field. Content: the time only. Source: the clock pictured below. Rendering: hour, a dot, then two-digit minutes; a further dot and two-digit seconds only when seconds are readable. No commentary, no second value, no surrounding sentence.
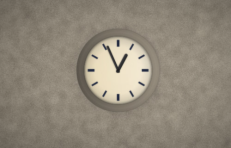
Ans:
12.56
